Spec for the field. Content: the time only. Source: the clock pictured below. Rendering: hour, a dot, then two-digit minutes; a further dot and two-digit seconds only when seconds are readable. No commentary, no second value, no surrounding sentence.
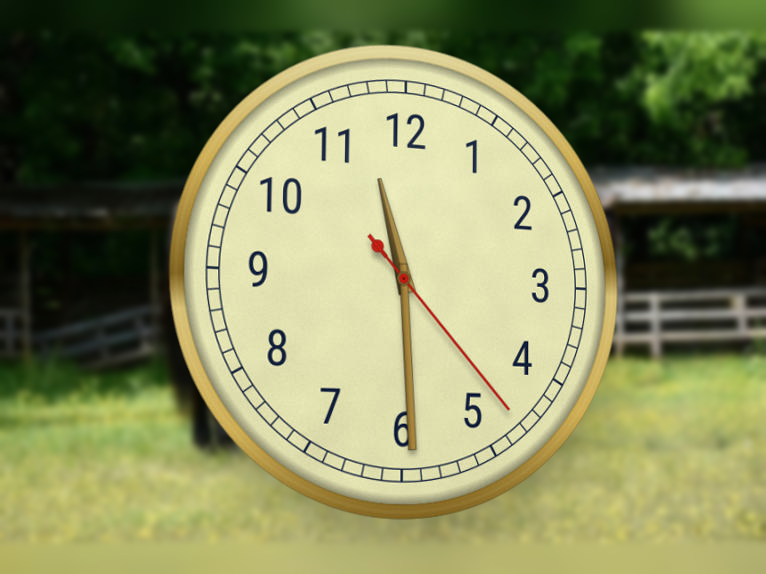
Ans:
11.29.23
